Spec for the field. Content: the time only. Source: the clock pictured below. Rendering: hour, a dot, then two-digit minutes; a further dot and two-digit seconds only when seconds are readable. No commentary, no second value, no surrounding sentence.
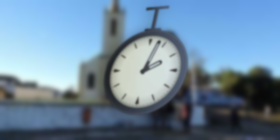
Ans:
2.03
